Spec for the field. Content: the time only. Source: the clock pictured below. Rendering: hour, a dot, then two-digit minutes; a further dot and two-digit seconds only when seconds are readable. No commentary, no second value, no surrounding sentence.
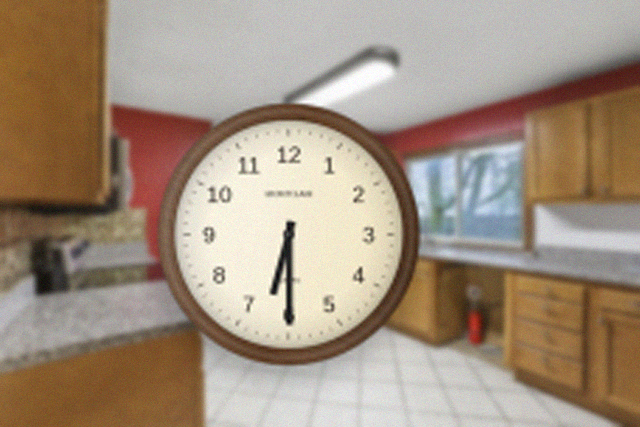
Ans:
6.30
